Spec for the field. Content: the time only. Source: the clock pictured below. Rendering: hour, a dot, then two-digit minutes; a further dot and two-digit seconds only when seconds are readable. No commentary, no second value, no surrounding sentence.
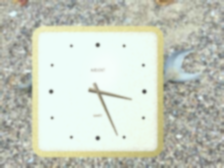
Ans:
3.26
